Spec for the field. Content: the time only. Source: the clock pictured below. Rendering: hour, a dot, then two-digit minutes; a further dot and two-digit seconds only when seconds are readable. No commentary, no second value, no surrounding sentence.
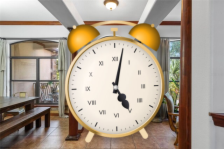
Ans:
5.02
